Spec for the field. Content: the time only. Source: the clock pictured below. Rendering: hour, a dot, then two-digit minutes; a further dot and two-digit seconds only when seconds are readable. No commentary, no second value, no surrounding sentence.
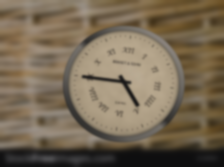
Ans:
4.45
